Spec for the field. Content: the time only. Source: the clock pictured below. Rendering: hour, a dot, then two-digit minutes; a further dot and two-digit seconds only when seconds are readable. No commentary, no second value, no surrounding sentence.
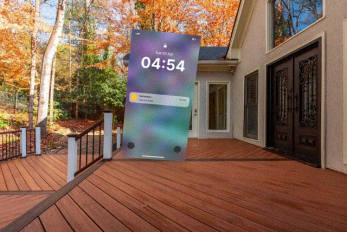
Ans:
4.54
